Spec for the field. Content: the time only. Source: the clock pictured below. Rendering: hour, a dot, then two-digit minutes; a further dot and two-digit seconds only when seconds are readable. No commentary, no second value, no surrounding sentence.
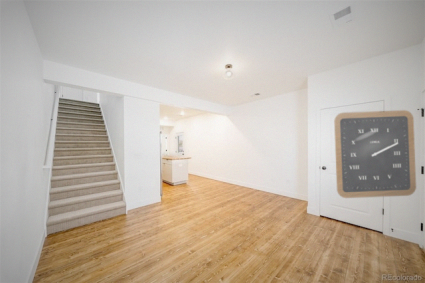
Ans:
2.11
